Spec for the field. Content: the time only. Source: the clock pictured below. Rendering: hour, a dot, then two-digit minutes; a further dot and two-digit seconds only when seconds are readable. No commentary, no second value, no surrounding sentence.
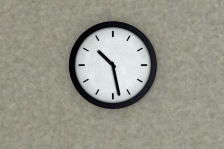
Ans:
10.28
